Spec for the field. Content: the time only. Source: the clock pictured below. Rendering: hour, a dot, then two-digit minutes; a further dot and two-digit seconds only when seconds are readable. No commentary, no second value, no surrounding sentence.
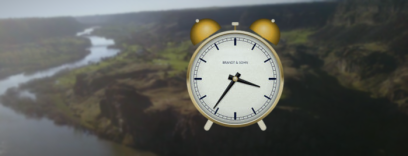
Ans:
3.36
